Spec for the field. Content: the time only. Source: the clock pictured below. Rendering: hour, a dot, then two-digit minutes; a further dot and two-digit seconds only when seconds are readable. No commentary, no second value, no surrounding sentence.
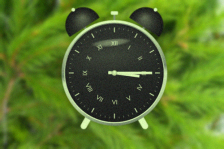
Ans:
3.15
